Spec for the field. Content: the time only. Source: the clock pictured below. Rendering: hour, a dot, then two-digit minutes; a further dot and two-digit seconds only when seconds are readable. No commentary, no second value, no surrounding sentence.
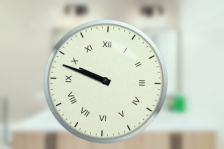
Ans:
9.48
